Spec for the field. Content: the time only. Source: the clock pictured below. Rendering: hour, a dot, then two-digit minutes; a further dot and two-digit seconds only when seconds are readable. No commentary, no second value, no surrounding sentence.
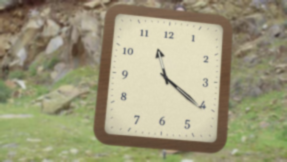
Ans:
11.21
